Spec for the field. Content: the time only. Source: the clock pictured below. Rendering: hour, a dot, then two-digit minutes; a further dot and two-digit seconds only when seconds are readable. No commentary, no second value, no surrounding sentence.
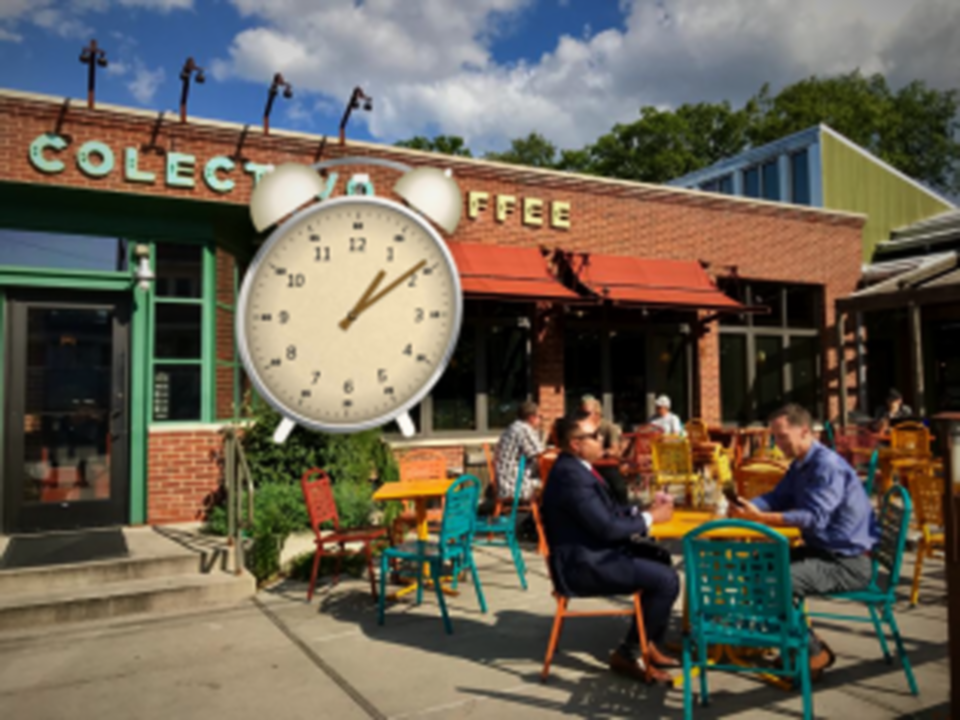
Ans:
1.09
